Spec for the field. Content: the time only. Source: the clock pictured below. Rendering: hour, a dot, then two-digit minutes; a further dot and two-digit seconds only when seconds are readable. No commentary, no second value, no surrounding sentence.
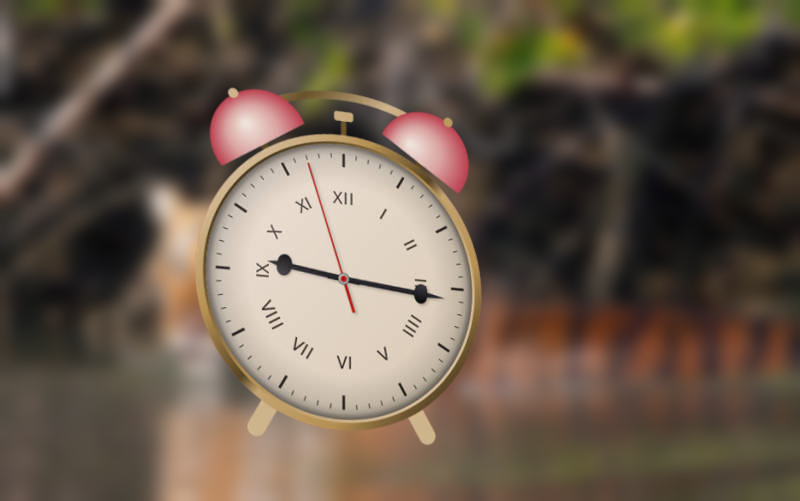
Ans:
9.15.57
